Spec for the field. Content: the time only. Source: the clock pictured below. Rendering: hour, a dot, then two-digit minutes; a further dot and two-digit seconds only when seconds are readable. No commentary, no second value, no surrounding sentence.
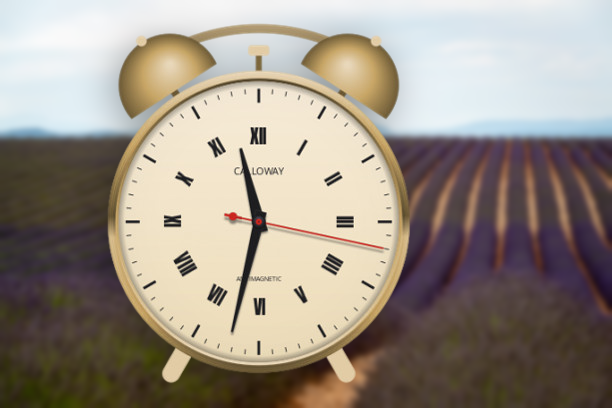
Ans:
11.32.17
